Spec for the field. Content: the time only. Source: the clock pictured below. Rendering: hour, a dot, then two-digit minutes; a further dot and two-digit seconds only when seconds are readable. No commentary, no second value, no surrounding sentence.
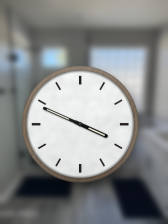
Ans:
3.49
